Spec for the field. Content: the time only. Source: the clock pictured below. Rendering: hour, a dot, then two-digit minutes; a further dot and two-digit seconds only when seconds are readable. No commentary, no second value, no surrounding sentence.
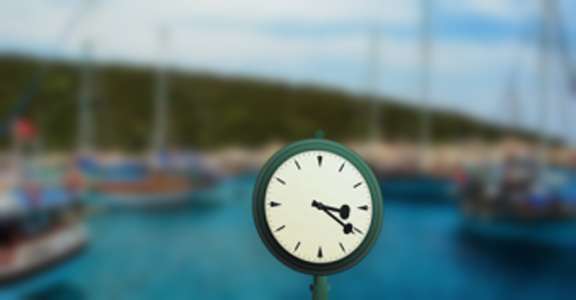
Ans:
3.21
